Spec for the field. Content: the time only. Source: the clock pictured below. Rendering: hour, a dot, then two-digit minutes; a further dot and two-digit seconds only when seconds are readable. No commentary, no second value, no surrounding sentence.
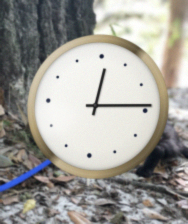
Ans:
12.14
